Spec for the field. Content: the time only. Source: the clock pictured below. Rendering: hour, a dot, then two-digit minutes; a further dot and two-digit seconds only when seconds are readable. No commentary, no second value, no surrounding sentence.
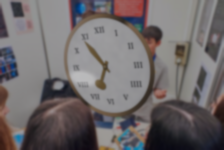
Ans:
6.54
